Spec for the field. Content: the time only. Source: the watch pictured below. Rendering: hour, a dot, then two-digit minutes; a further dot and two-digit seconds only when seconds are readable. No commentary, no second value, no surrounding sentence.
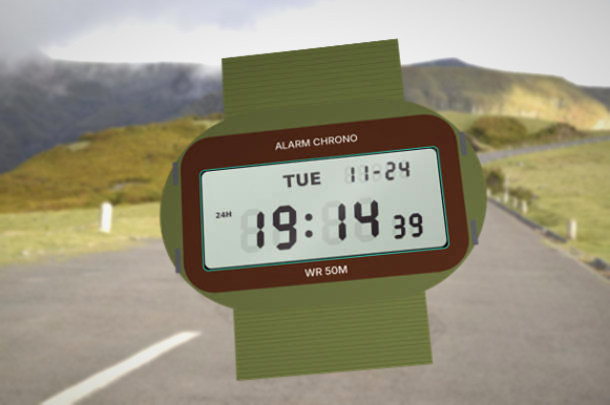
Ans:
19.14.39
